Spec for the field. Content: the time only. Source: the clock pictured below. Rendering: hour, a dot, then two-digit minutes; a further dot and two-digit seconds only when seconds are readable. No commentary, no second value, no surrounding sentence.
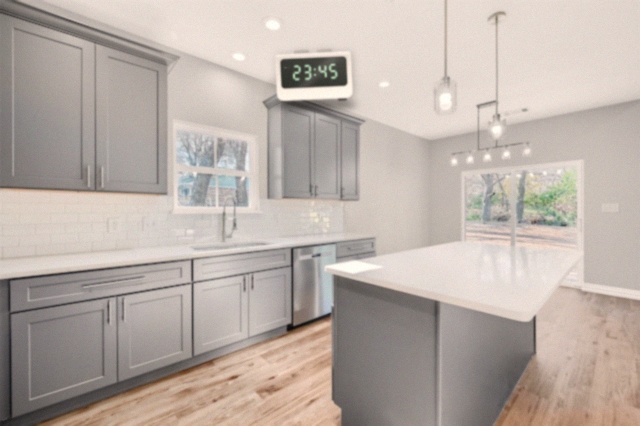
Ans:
23.45
